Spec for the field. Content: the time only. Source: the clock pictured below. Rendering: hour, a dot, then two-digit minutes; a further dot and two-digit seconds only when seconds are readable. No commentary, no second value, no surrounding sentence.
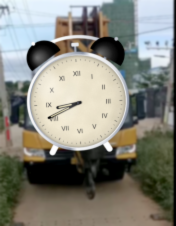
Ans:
8.41
